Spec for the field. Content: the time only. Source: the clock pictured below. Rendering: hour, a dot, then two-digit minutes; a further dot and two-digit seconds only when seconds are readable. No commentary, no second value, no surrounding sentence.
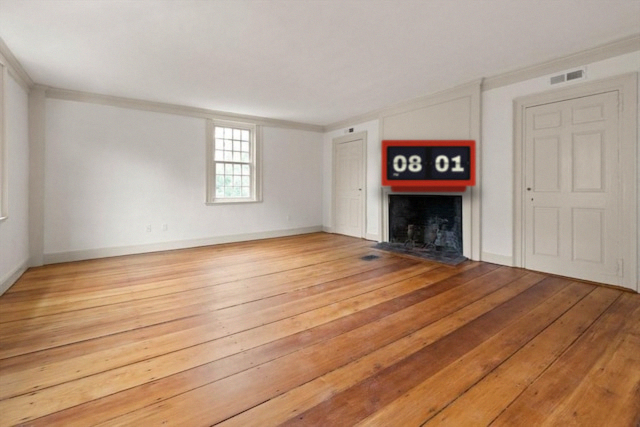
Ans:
8.01
